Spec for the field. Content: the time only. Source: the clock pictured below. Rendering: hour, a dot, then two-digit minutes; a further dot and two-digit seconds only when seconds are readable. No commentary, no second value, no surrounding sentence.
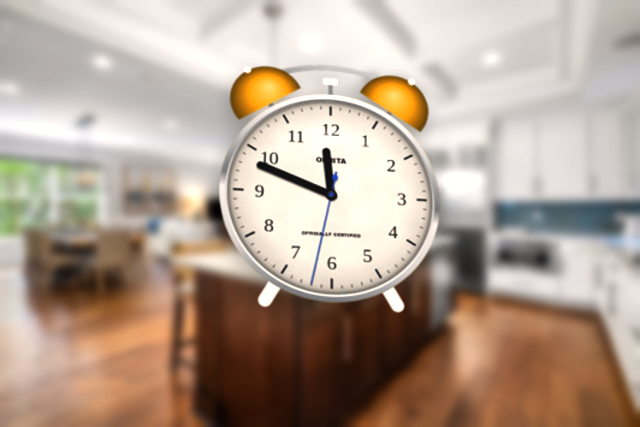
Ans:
11.48.32
